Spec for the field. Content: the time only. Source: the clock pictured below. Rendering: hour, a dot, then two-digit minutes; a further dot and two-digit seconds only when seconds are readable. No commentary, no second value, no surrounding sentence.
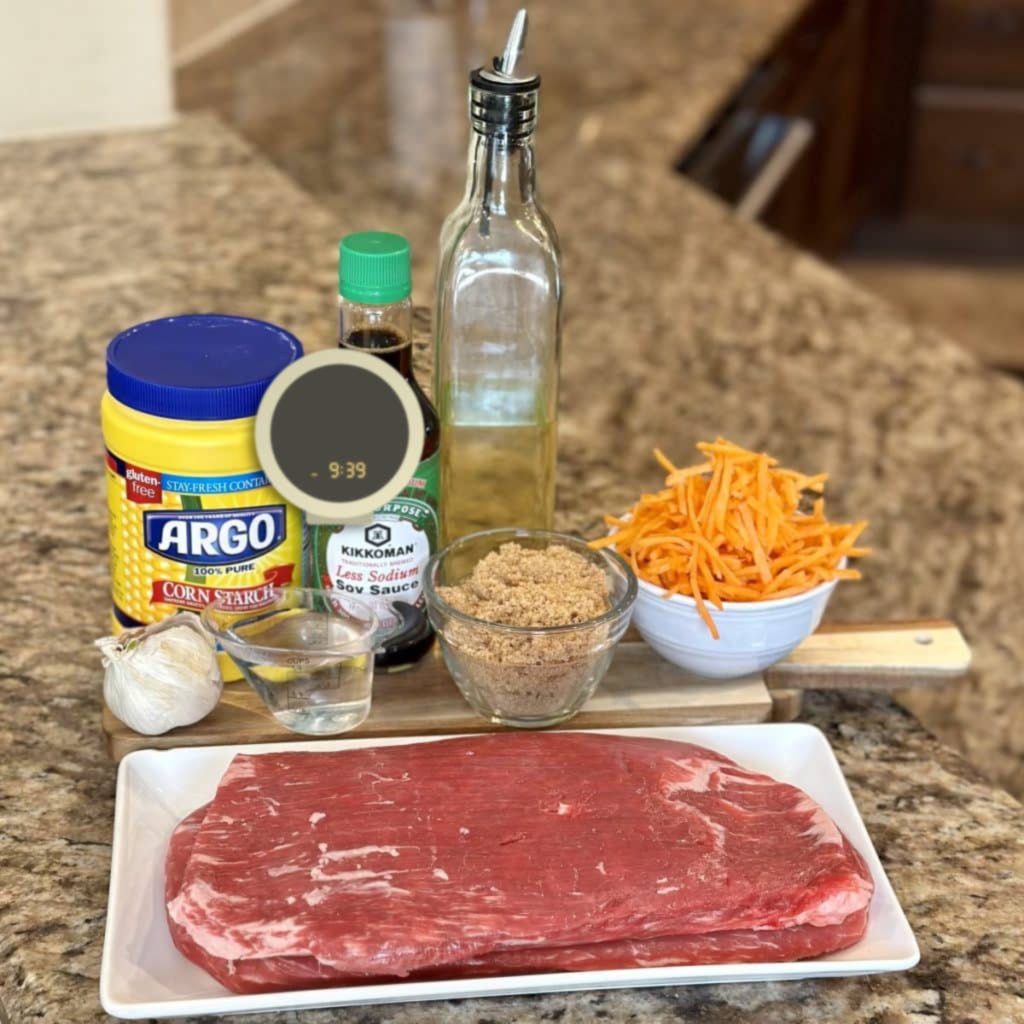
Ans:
9.39
